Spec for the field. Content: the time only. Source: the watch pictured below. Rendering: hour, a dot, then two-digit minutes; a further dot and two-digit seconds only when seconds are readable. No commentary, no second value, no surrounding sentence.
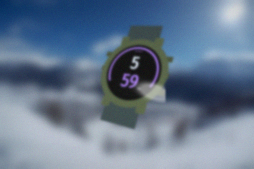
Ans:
5.59
